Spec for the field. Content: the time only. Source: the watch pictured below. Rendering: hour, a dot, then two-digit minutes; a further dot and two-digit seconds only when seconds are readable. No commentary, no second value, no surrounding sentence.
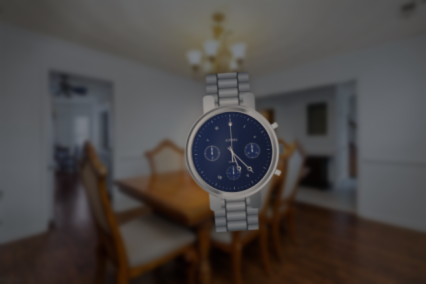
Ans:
5.23
